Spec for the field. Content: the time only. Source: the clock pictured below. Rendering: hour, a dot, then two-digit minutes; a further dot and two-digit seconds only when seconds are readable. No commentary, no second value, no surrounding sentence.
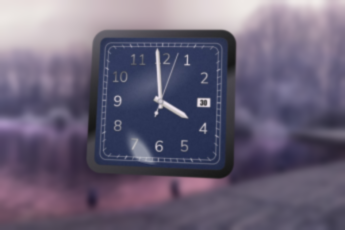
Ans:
3.59.03
